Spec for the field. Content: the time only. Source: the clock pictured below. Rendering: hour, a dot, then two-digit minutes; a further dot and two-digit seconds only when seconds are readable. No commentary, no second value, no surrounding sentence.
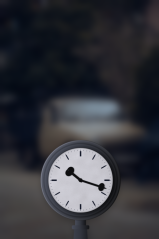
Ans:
10.18
